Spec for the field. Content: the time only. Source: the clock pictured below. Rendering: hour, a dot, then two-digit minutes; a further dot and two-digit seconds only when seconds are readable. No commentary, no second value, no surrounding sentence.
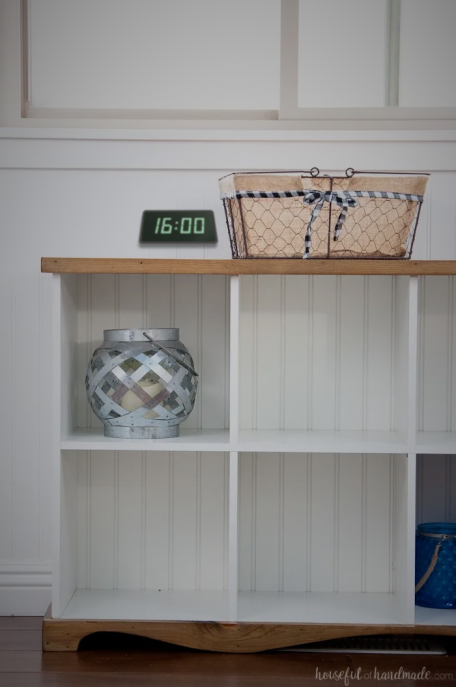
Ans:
16.00
